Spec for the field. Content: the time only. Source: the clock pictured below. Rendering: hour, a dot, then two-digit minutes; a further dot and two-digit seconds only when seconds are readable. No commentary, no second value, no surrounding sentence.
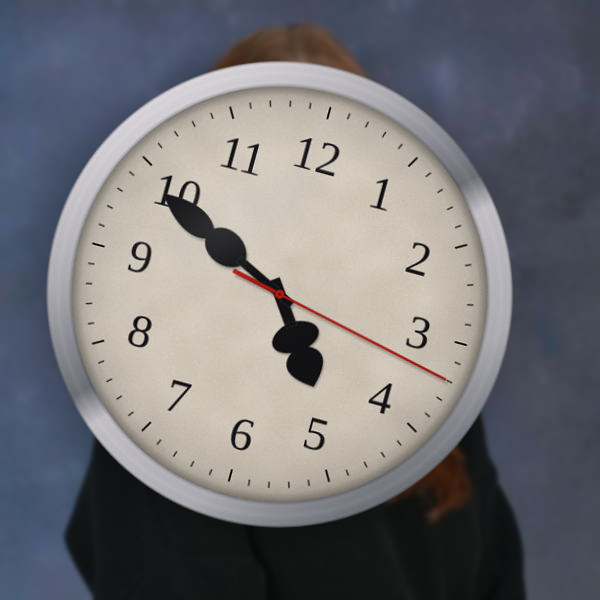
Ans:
4.49.17
